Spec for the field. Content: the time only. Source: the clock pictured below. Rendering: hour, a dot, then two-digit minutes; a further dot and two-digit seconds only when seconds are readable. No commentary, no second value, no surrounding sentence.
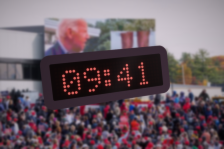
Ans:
9.41
